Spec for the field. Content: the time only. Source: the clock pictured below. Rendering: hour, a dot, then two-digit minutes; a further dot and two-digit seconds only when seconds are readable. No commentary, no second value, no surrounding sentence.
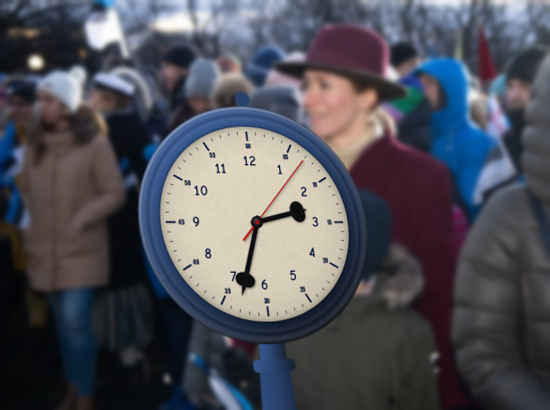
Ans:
2.33.07
